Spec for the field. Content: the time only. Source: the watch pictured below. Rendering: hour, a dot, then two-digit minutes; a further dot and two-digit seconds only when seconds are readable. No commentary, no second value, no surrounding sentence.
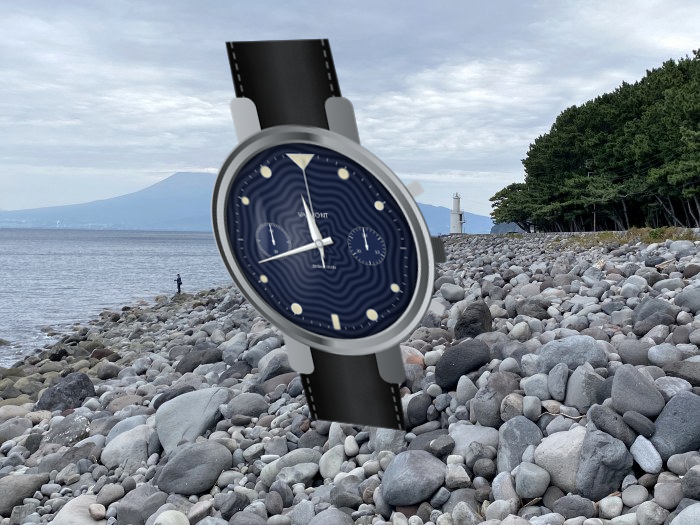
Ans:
11.42
